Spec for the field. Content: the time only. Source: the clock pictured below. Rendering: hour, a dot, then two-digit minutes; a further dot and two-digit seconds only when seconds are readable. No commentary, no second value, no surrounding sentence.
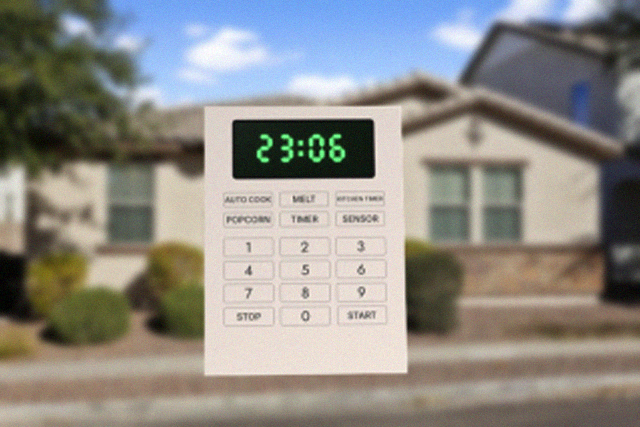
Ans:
23.06
